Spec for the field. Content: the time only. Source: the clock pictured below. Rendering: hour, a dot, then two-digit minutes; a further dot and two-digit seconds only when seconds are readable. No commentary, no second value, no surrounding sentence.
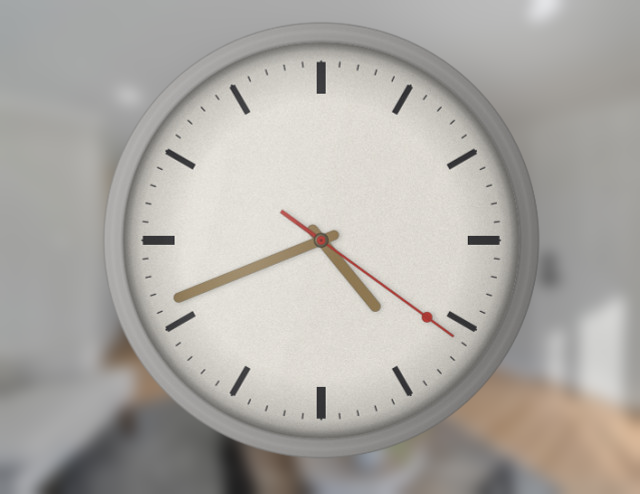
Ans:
4.41.21
